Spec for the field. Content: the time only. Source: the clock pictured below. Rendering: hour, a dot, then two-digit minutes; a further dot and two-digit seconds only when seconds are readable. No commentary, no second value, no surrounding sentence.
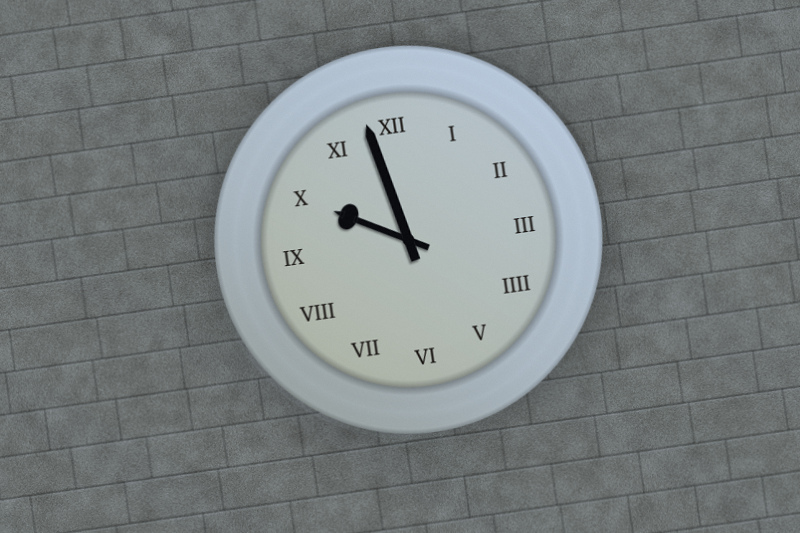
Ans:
9.58
